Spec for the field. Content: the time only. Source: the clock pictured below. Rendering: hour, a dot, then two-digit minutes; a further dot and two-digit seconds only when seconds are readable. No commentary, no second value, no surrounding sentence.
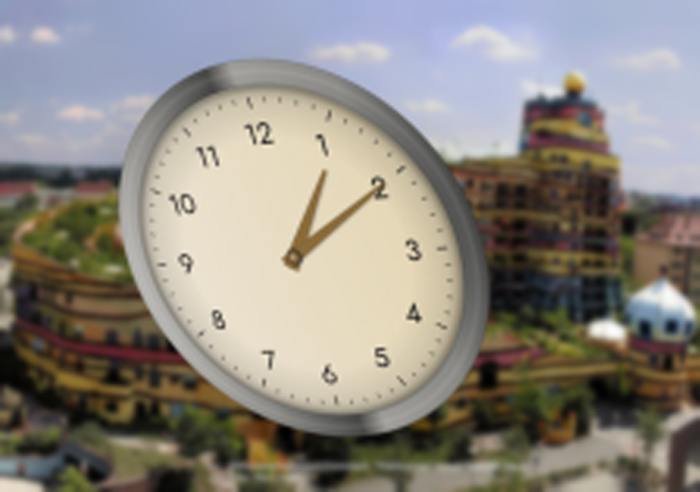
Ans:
1.10
